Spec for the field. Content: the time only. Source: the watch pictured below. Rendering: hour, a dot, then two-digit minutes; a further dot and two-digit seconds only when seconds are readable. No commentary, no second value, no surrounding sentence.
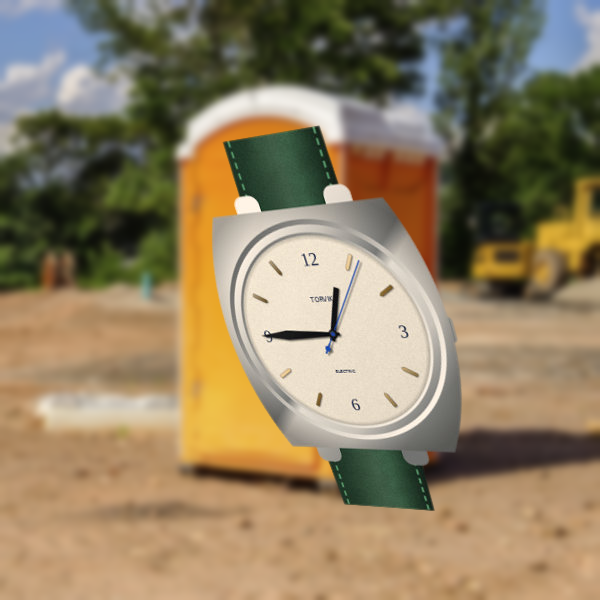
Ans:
12.45.06
